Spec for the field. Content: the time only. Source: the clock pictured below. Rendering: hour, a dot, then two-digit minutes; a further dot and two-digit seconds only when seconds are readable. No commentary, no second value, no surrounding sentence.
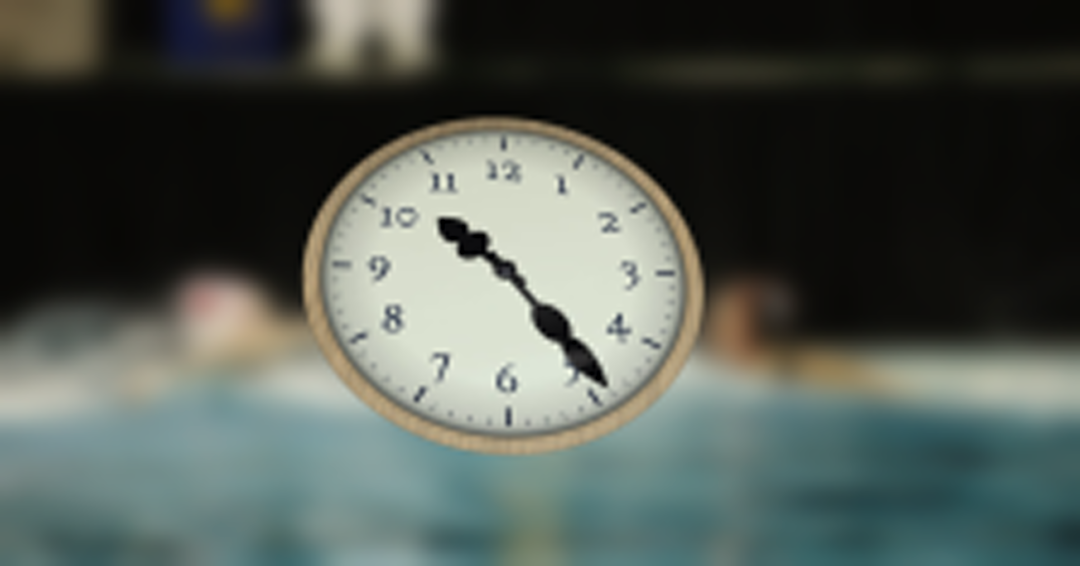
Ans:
10.24
